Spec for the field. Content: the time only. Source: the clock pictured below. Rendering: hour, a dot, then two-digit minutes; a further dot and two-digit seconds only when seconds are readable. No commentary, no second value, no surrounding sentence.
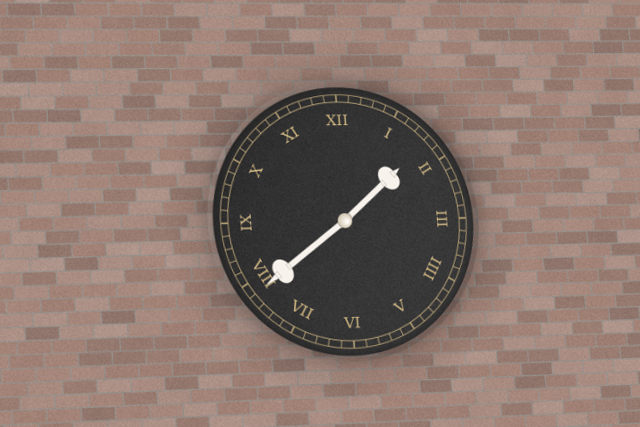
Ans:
1.39
